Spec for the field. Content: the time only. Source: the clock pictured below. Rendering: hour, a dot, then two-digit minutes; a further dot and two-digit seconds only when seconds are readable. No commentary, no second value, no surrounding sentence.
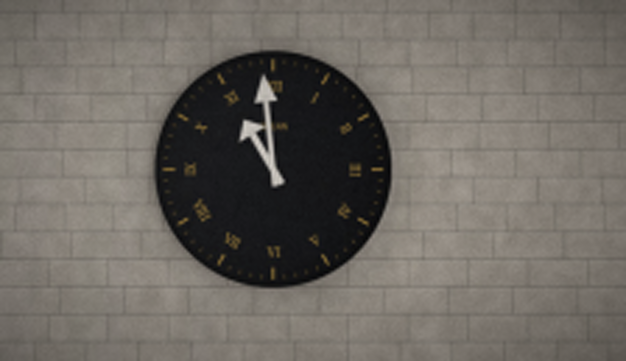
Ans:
10.59
